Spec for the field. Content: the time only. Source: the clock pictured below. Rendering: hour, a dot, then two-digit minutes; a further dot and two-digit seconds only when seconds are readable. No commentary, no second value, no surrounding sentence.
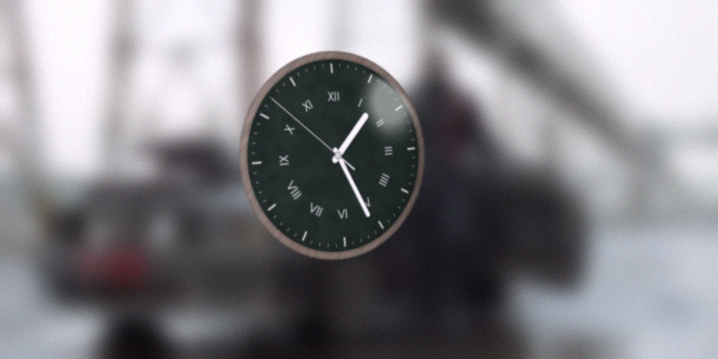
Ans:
1.25.52
